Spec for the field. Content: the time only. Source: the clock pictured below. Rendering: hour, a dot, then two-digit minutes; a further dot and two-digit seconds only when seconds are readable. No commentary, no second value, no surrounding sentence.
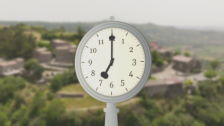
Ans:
7.00
